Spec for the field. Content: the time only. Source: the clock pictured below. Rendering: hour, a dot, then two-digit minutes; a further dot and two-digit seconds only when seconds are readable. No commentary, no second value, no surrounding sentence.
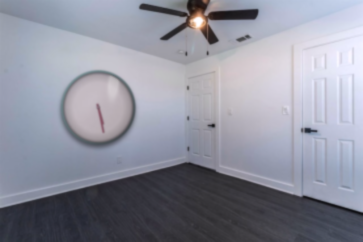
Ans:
5.28
